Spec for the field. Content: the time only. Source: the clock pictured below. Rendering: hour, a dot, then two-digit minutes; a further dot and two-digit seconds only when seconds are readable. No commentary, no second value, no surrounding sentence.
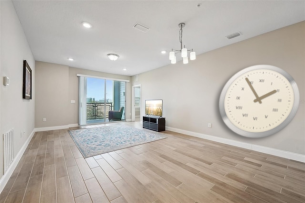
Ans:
1.54
